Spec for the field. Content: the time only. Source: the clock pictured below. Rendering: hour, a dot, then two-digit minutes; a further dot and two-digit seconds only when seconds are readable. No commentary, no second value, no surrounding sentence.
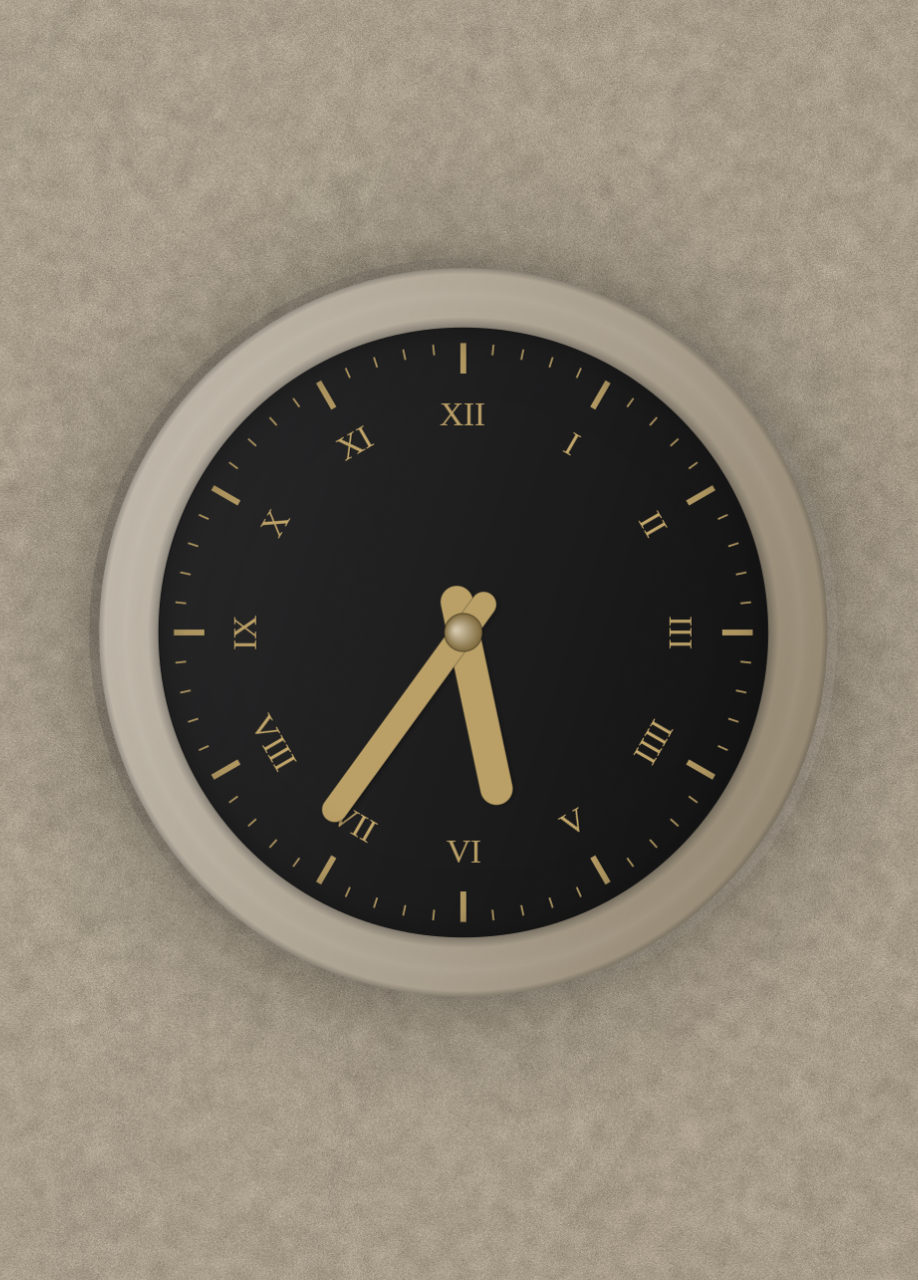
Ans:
5.36
